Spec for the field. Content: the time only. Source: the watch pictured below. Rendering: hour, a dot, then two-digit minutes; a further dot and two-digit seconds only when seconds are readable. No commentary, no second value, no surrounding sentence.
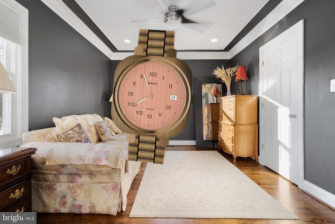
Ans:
7.56
